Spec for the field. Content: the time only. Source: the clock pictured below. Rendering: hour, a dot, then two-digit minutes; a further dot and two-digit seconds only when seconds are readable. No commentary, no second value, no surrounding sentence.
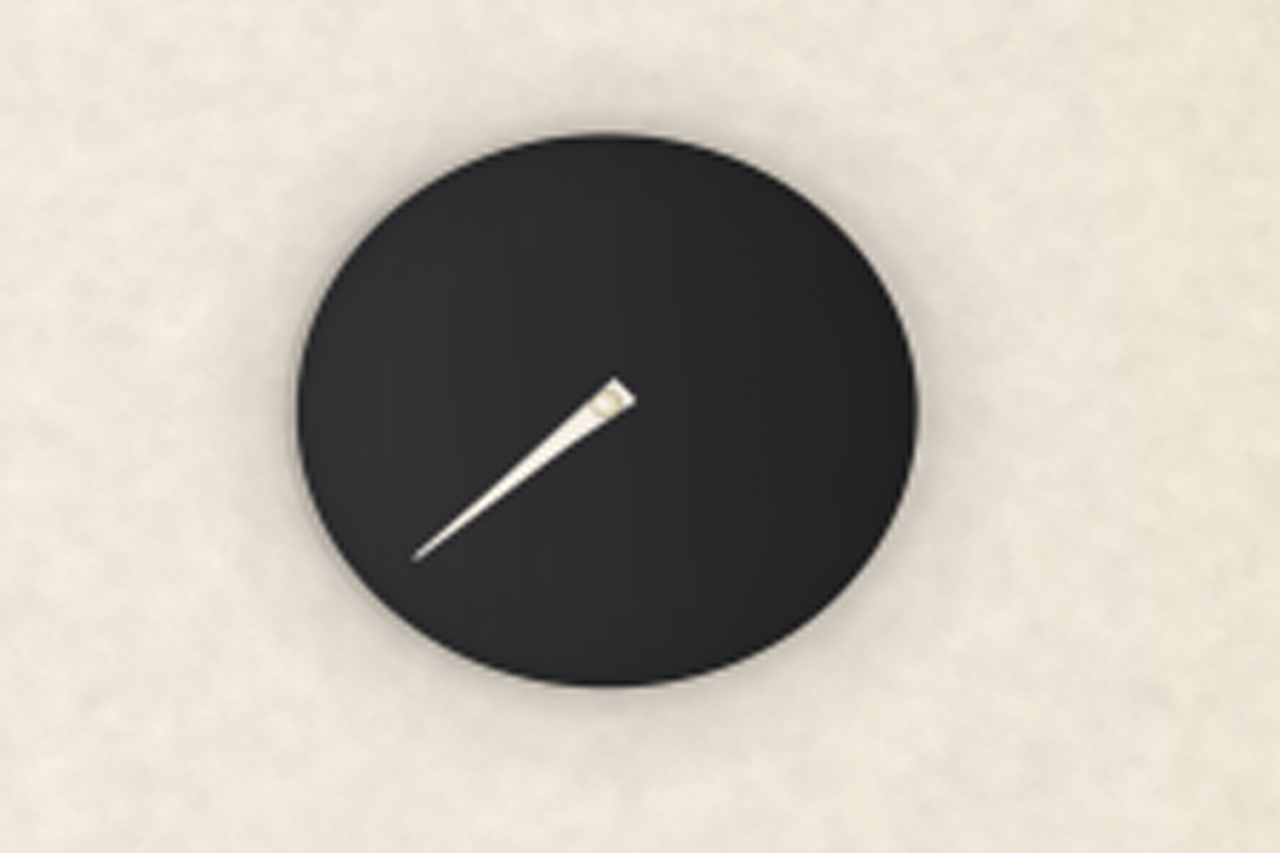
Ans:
7.38
